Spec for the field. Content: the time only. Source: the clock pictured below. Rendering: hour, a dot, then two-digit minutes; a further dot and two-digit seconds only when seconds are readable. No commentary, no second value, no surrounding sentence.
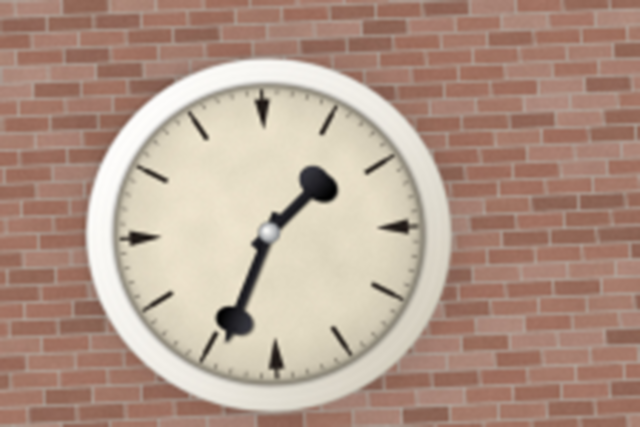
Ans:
1.34
